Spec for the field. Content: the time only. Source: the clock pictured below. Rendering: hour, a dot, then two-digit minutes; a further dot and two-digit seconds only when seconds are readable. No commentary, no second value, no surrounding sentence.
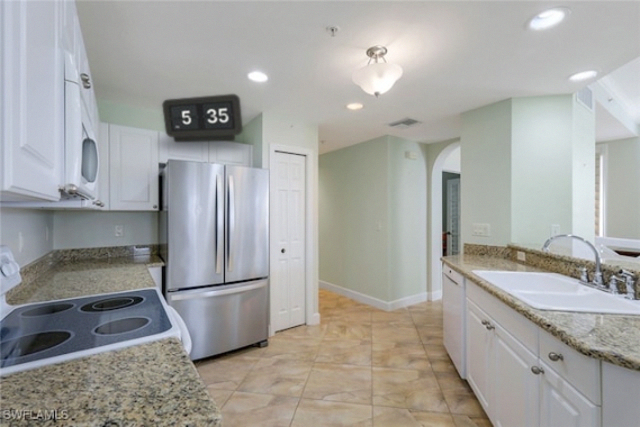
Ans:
5.35
